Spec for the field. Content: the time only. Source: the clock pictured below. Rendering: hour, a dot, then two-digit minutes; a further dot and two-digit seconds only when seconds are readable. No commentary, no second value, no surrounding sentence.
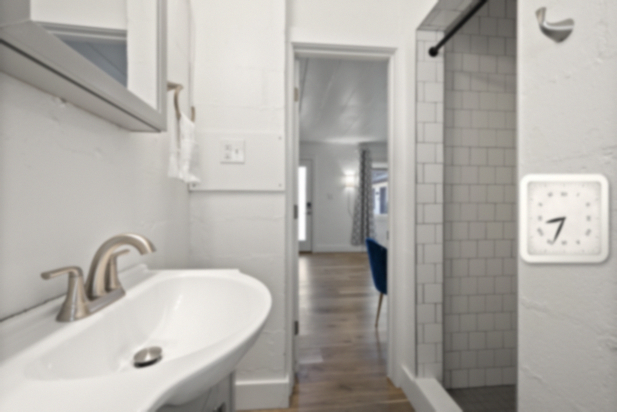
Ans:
8.34
